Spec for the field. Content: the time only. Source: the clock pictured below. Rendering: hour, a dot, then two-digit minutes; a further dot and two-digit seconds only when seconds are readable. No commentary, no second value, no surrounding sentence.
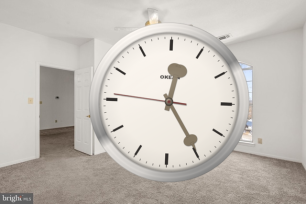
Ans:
12.24.46
